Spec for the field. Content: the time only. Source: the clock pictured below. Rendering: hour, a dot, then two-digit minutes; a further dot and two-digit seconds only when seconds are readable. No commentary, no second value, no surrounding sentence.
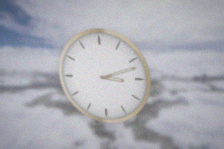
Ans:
3.12
